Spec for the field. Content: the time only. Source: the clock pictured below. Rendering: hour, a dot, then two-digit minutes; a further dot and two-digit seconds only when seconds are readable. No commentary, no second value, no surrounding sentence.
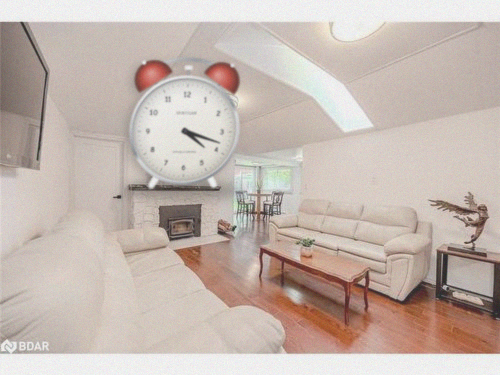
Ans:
4.18
